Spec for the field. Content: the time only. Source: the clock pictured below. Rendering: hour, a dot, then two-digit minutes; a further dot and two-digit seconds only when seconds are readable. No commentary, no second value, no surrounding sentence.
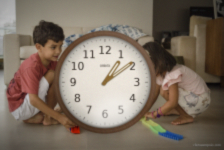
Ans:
1.09
